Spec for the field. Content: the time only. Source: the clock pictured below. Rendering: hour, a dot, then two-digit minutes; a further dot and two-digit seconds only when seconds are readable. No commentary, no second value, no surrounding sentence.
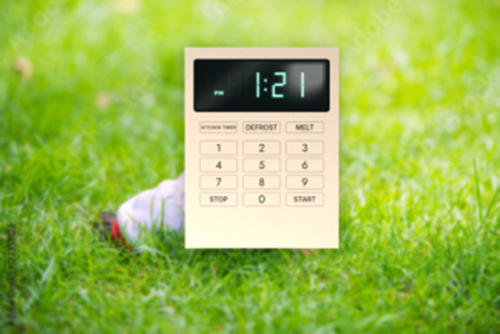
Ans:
1.21
